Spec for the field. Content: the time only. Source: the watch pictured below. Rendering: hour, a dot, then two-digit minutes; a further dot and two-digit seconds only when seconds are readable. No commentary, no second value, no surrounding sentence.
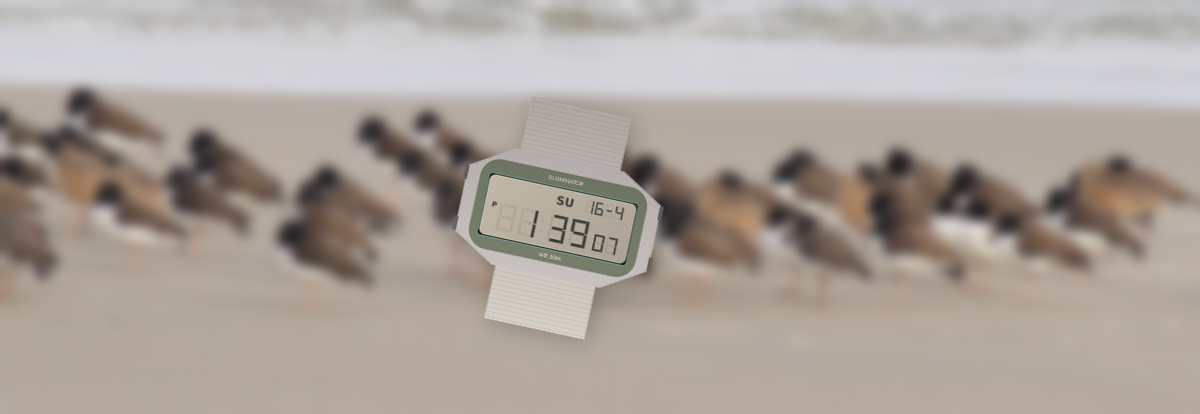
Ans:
1.39.07
